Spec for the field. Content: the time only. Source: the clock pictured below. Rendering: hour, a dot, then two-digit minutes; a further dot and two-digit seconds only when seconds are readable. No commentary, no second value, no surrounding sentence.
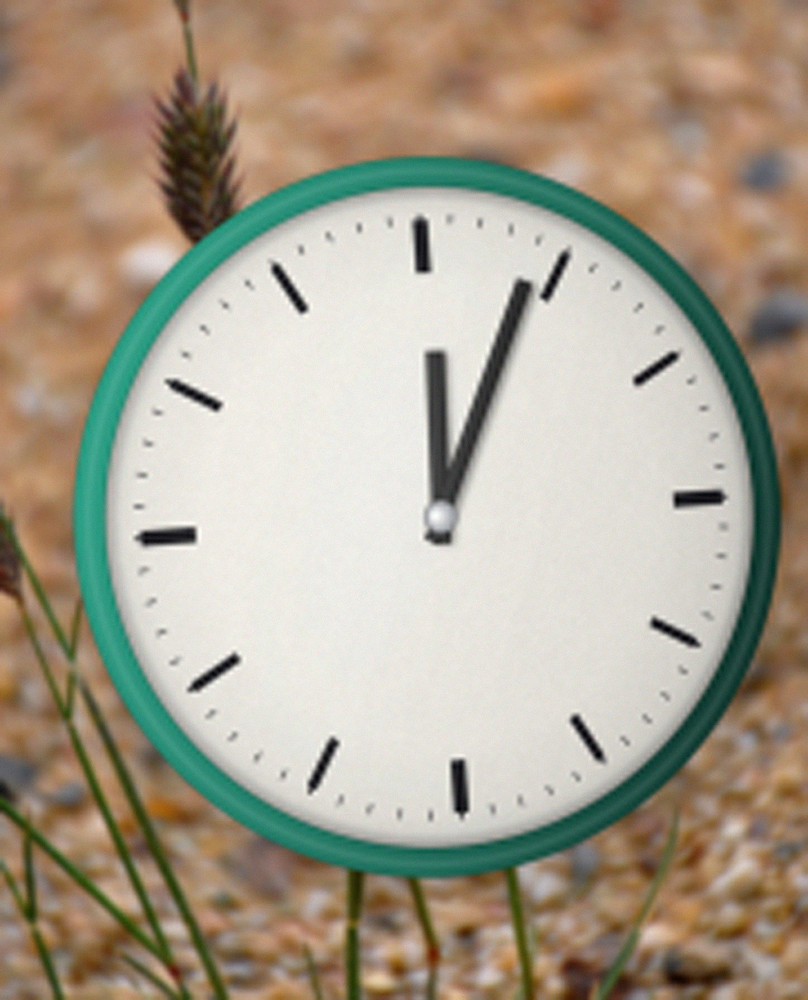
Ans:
12.04
